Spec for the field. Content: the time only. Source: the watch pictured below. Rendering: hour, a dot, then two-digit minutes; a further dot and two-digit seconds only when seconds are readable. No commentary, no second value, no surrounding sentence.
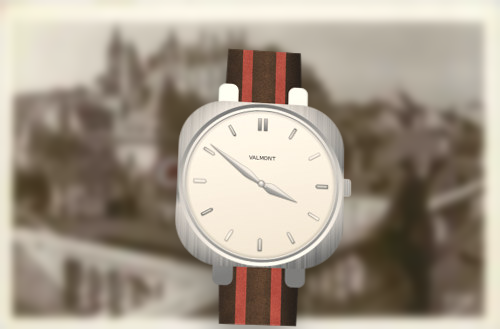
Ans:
3.51
